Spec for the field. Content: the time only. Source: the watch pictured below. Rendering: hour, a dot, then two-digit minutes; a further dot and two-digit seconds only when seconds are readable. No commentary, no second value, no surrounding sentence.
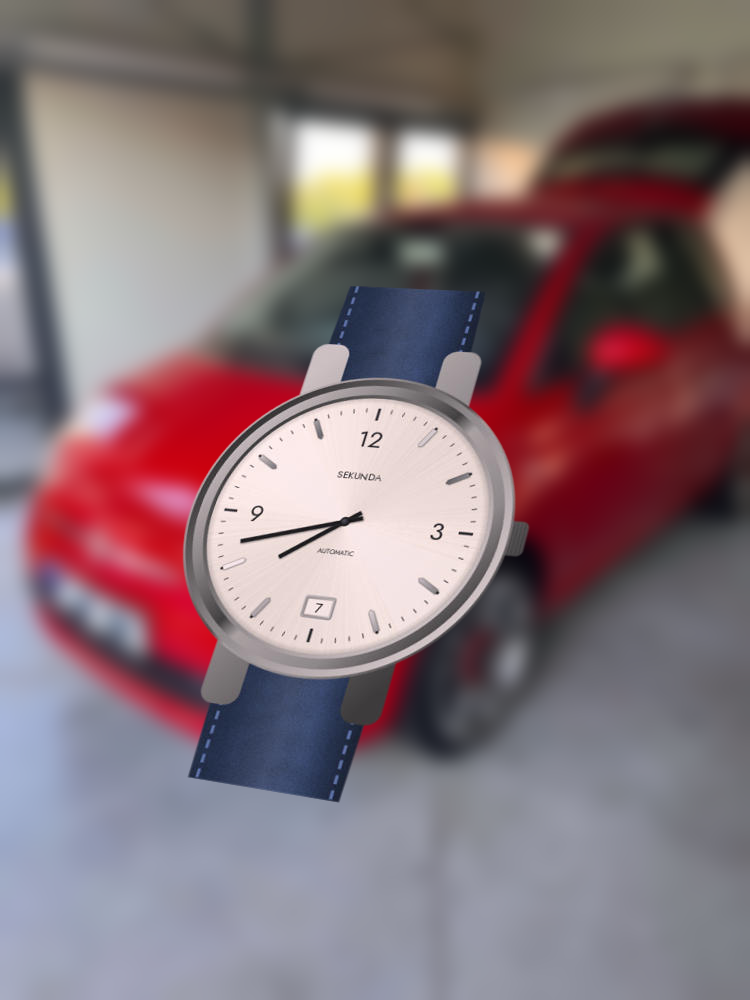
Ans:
7.42
